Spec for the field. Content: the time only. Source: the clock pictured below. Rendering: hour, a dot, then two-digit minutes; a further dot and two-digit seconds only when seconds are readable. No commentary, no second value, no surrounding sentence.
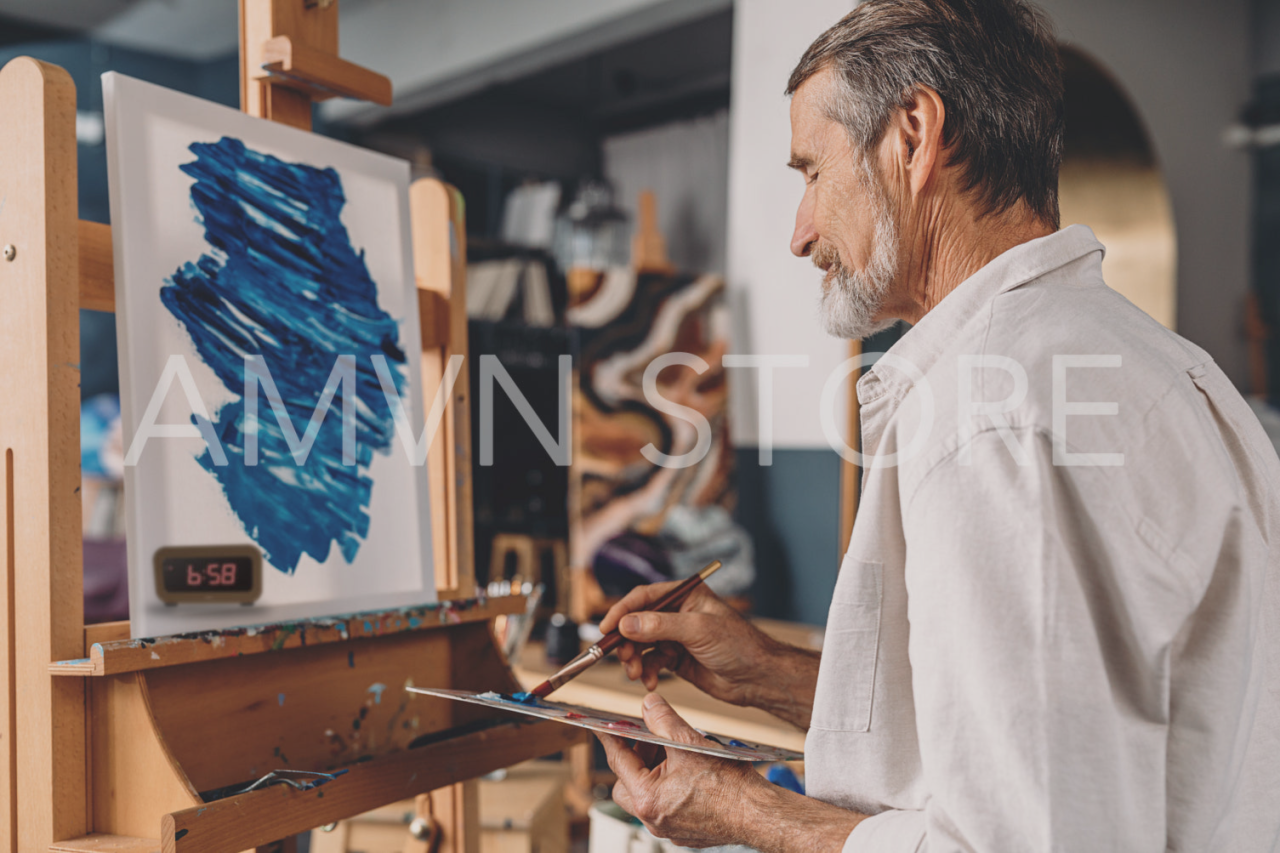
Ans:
6.58
